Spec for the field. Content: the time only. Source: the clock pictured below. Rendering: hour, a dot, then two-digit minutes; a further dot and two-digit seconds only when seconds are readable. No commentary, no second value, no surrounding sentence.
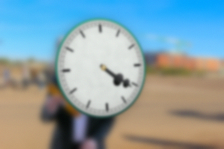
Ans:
4.21
